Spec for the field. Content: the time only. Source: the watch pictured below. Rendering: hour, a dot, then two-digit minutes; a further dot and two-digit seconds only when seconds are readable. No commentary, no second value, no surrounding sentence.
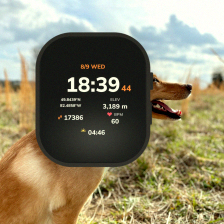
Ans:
18.39.44
